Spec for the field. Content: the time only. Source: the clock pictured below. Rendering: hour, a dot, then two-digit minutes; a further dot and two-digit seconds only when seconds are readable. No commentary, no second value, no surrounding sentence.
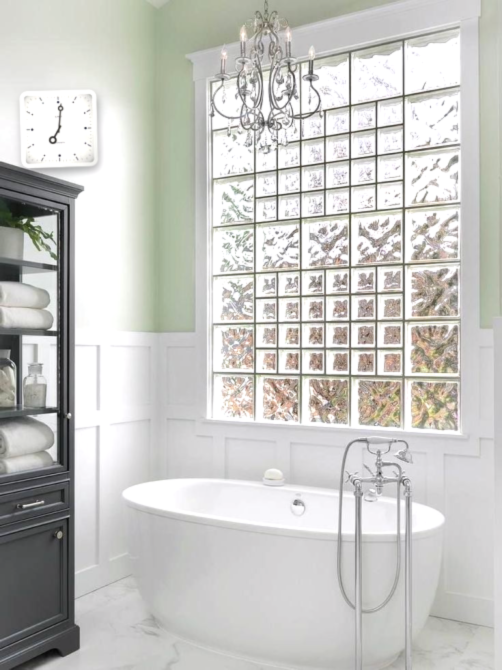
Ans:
7.01
